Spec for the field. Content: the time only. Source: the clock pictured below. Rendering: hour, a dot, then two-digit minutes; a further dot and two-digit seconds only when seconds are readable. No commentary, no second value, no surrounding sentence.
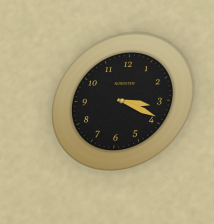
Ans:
3.19
